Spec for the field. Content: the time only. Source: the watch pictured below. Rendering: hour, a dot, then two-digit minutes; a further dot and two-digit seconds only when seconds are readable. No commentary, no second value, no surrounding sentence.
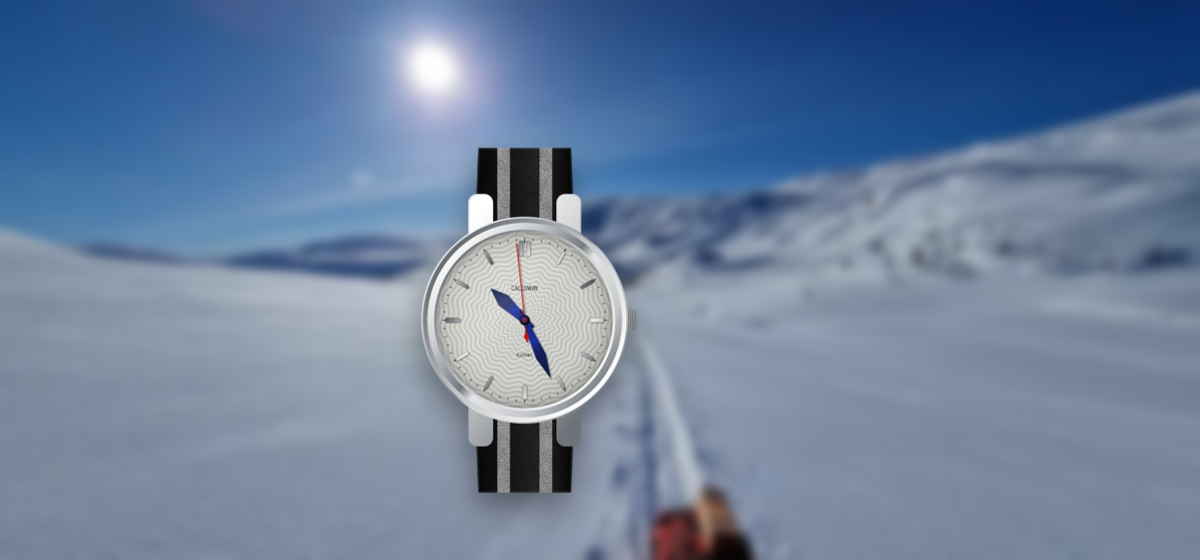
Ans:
10.25.59
